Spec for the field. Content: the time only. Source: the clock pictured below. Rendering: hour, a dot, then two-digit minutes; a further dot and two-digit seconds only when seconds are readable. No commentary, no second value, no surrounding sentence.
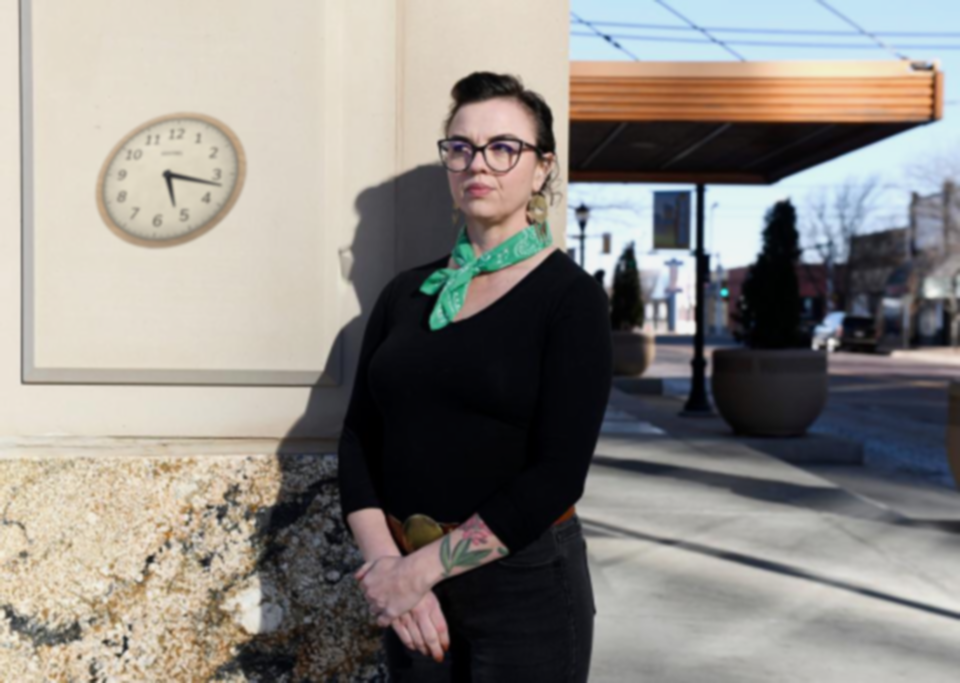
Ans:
5.17
